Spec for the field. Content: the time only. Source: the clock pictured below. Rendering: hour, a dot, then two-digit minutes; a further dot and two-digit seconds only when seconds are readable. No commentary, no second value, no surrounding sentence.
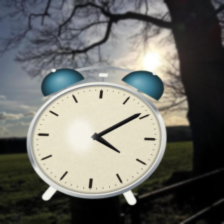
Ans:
4.09
